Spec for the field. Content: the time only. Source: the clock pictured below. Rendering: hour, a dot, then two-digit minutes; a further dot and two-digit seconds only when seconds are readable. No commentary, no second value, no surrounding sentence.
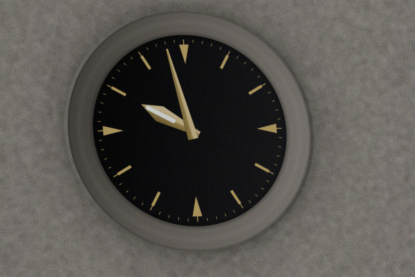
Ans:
9.58
